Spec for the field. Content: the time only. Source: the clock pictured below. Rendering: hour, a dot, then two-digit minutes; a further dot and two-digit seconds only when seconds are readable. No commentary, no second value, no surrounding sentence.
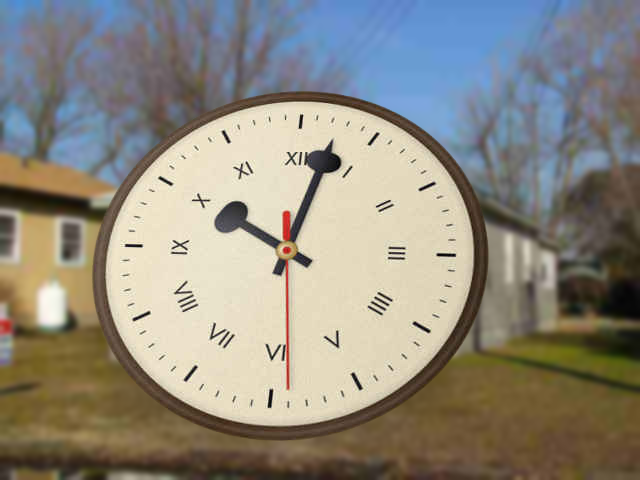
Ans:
10.02.29
